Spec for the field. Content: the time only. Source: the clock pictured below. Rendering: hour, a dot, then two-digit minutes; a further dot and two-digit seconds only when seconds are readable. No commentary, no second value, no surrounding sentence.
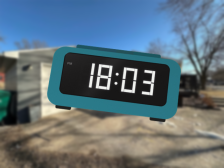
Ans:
18.03
